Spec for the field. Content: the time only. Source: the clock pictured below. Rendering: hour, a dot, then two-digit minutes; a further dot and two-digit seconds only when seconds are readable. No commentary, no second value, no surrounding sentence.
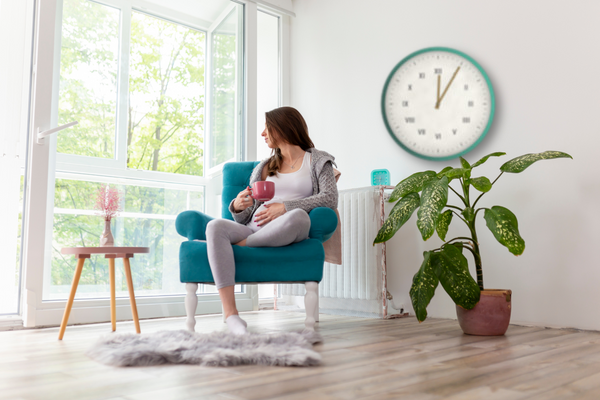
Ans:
12.05
